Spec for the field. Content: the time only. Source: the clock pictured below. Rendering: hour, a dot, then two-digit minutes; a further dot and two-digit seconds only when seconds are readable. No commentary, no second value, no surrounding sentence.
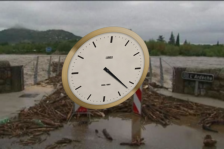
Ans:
4.22
